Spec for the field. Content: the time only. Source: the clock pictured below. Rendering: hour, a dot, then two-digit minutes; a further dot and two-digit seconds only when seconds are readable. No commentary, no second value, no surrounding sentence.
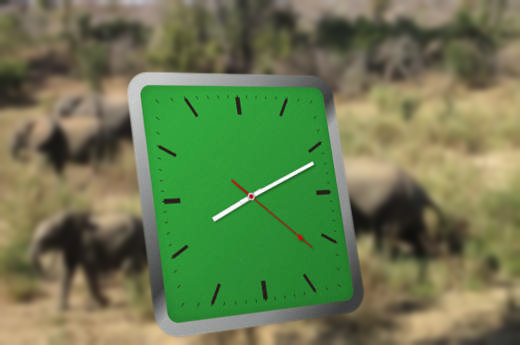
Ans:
8.11.22
